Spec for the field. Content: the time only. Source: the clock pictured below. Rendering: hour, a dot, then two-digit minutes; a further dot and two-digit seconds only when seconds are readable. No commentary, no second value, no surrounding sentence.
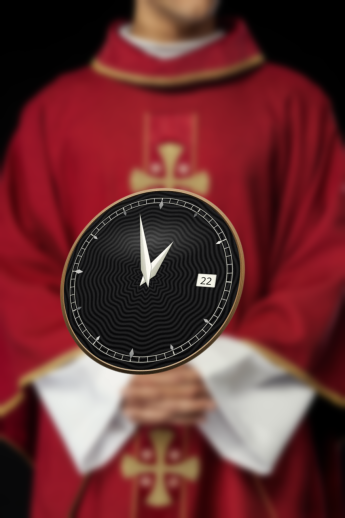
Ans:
12.57
